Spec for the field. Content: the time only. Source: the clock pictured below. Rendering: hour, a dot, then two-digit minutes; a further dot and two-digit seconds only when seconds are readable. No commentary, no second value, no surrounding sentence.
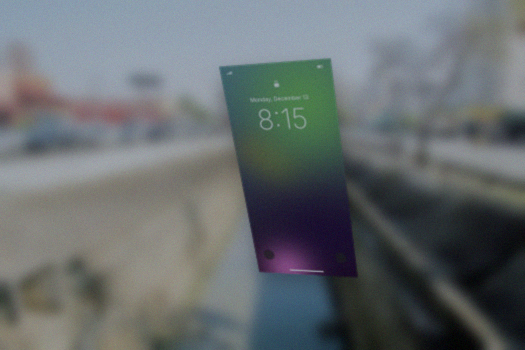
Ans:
8.15
